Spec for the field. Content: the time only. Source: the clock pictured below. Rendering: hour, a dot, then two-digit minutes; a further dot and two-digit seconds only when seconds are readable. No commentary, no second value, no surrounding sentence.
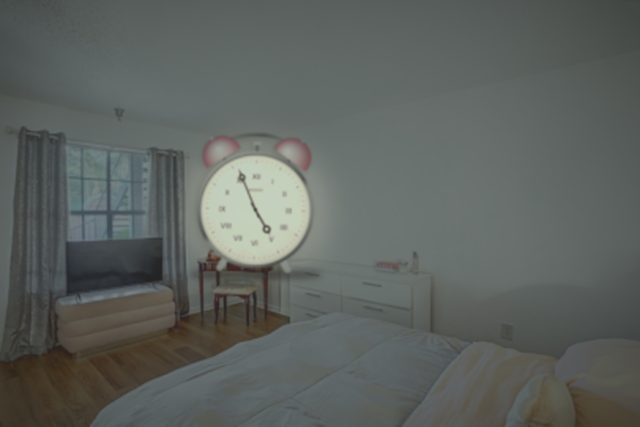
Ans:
4.56
